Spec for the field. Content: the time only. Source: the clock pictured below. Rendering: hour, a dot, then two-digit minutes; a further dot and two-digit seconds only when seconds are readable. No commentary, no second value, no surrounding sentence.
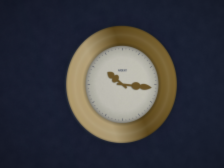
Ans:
10.16
